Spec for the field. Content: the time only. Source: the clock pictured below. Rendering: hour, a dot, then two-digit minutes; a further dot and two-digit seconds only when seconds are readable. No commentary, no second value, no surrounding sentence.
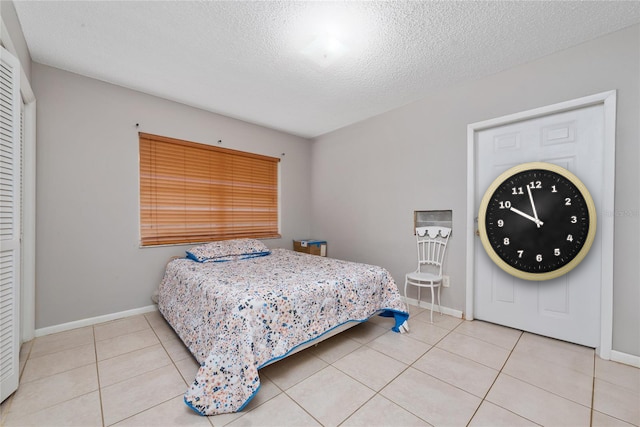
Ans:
9.58
